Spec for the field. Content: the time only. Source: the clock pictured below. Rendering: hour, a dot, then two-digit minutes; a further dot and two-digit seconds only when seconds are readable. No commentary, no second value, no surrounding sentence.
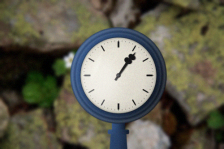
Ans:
1.06
